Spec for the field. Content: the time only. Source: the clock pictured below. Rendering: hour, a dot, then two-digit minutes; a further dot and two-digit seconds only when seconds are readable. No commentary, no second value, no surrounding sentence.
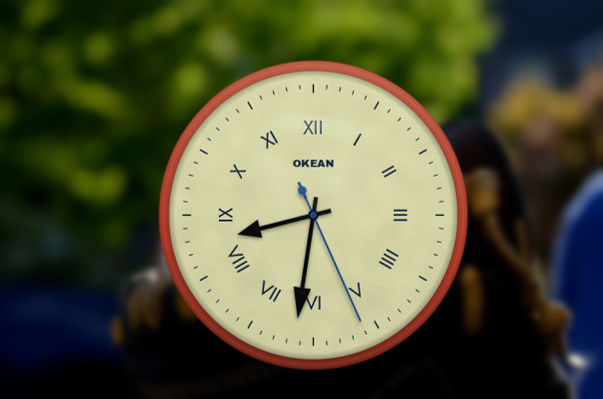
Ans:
8.31.26
